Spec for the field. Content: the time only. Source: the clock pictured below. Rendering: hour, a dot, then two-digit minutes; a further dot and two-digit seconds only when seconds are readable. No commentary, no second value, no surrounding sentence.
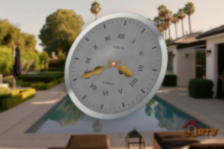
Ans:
3.40
